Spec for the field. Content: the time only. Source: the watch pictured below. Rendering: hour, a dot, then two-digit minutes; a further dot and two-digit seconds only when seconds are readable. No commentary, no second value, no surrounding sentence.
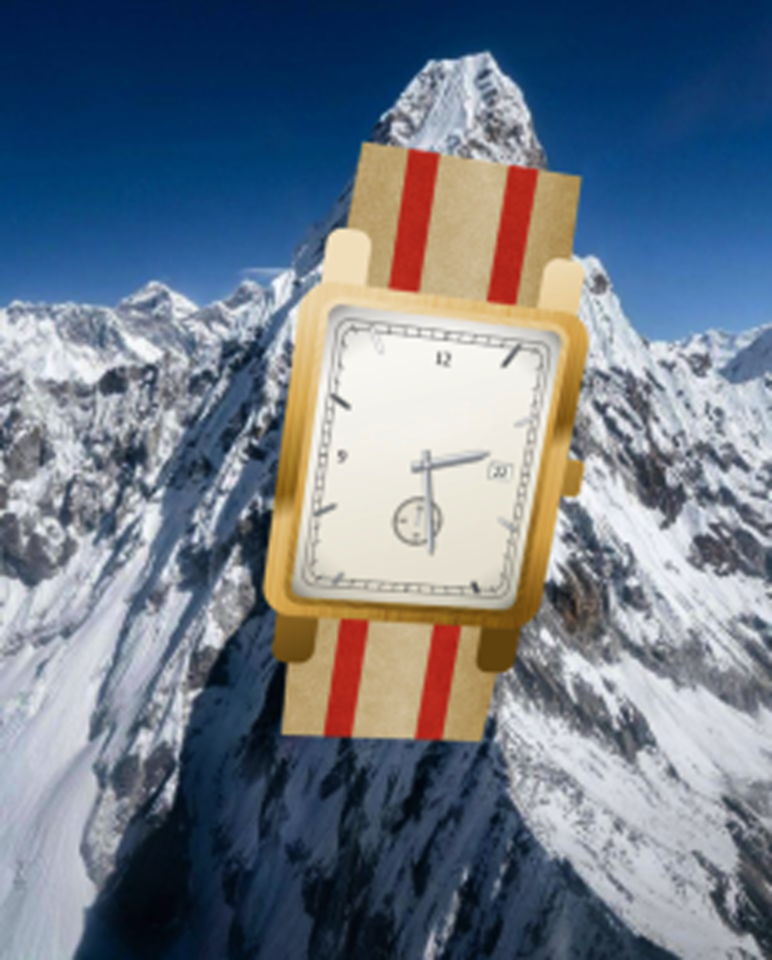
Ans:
2.28
